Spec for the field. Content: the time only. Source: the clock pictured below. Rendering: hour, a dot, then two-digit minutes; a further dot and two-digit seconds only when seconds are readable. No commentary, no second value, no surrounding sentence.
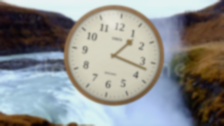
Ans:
1.17
